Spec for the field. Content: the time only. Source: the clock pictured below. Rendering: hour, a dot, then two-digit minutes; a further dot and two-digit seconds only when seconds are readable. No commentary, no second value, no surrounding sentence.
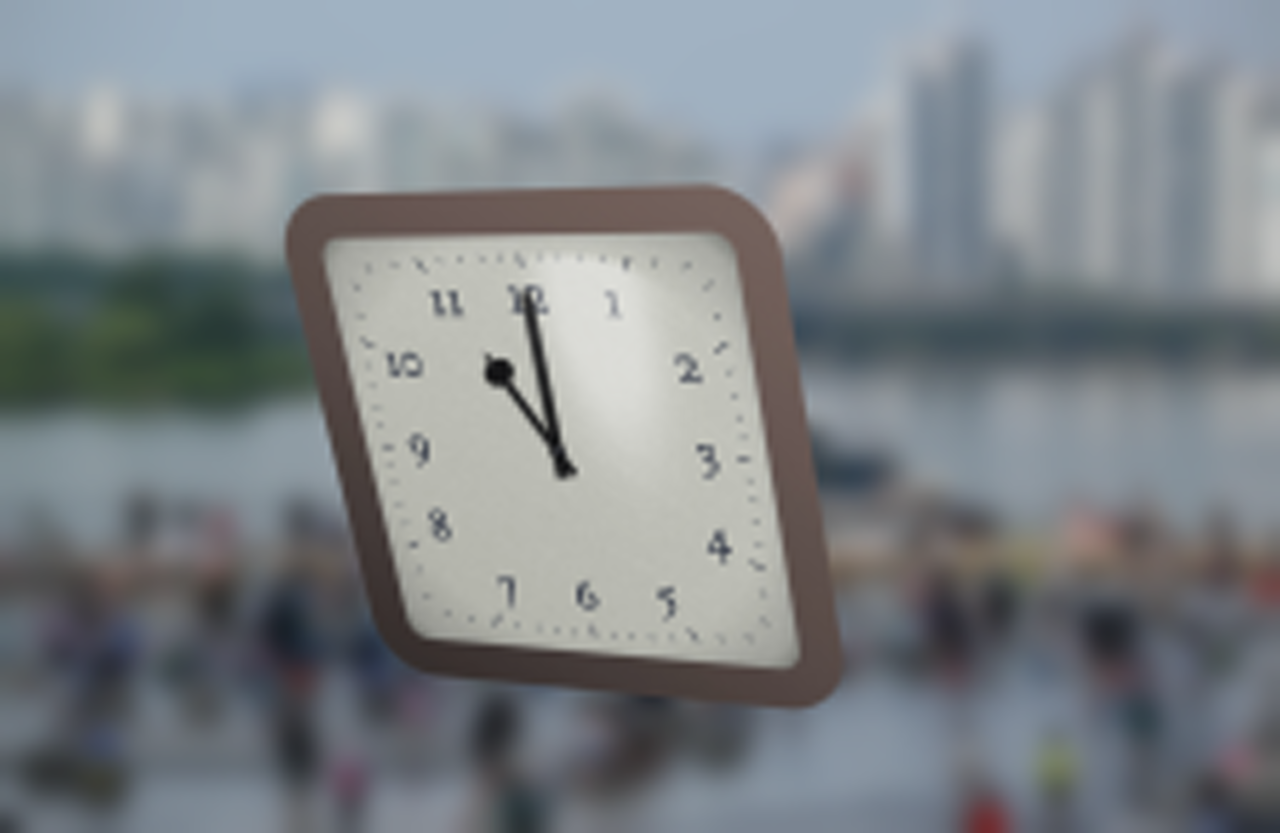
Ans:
11.00
